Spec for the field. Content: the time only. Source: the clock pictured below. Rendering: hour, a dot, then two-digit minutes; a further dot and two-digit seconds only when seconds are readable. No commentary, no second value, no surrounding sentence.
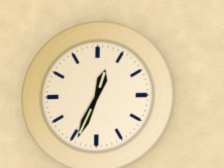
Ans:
12.34
